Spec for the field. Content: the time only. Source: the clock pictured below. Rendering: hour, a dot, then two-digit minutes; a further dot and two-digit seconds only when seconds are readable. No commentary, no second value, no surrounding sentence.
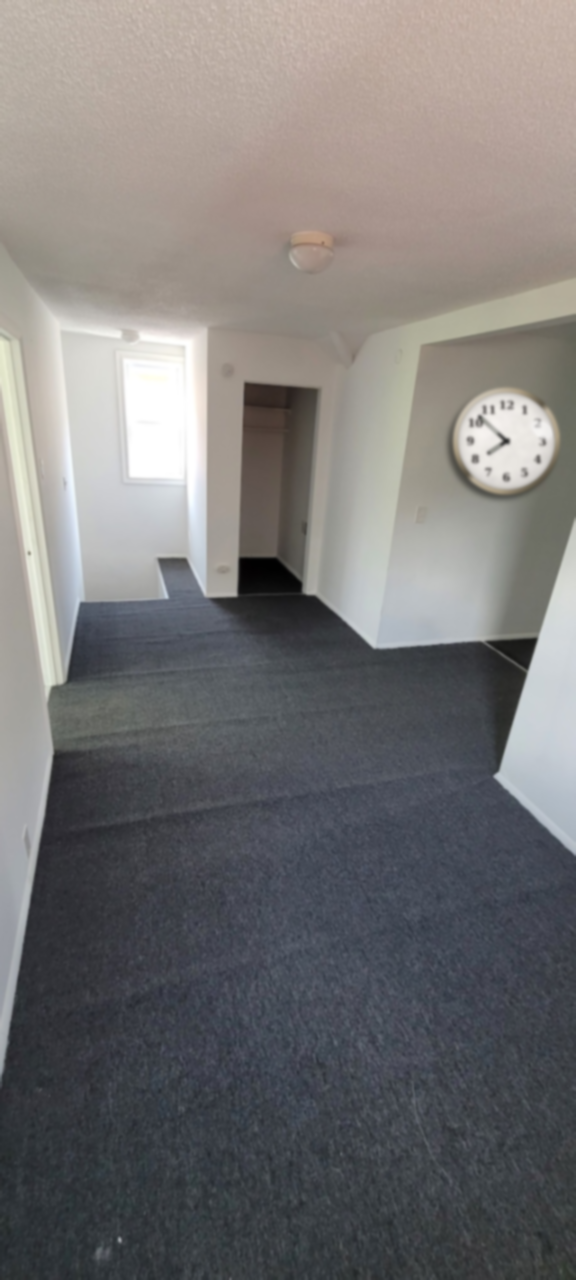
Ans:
7.52
